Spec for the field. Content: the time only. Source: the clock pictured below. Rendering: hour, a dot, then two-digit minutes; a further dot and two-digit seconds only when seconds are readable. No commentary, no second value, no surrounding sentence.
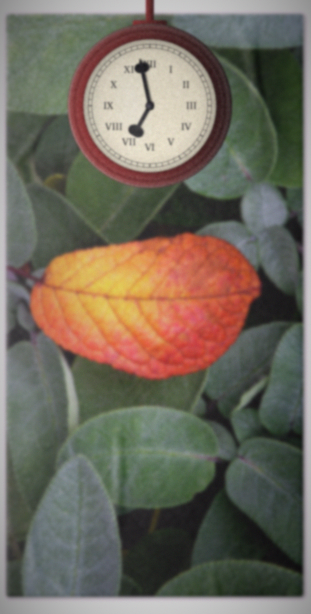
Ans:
6.58
